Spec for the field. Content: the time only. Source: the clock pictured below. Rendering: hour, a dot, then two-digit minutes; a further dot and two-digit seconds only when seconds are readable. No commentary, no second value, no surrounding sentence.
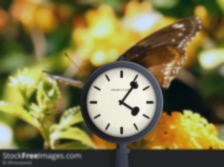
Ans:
4.06
